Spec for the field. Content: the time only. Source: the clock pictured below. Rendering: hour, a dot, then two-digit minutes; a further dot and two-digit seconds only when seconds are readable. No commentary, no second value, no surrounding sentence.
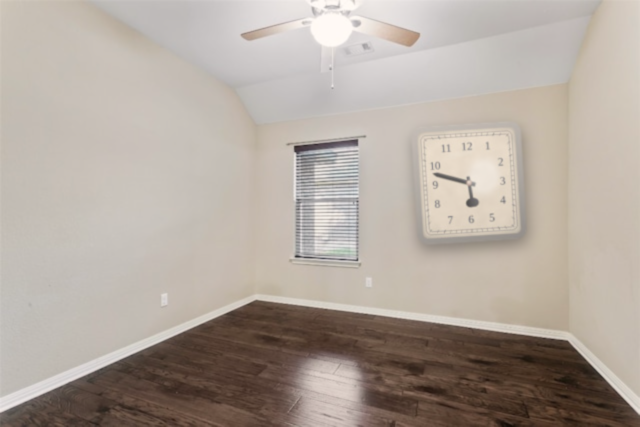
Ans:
5.48
